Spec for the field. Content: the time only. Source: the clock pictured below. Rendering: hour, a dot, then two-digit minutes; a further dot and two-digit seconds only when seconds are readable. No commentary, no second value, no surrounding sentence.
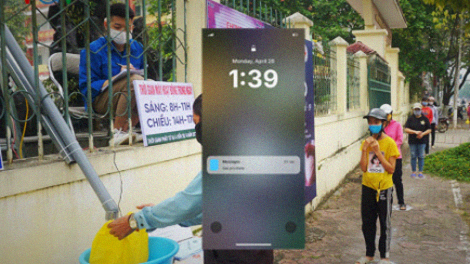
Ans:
1.39
